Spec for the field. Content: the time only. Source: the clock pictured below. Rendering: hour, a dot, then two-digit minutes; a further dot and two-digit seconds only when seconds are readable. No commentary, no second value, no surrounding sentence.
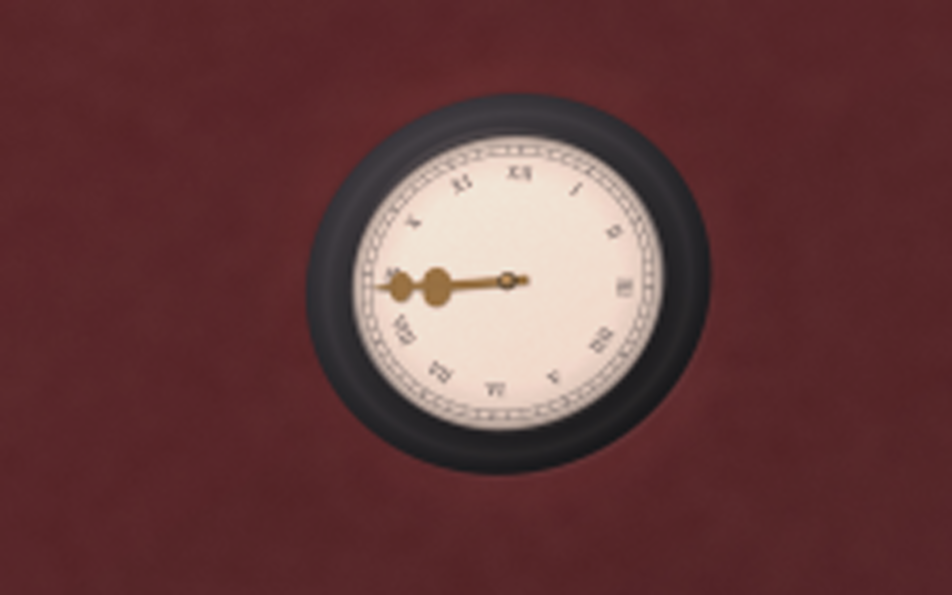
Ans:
8.44
